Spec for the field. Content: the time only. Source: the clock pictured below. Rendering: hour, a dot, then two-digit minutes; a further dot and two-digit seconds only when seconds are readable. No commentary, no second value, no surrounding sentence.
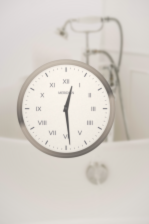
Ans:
12.29
